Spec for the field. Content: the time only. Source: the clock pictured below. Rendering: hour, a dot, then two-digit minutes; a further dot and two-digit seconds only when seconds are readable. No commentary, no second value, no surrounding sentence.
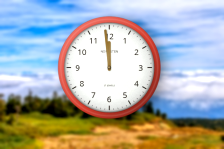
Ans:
11.59
